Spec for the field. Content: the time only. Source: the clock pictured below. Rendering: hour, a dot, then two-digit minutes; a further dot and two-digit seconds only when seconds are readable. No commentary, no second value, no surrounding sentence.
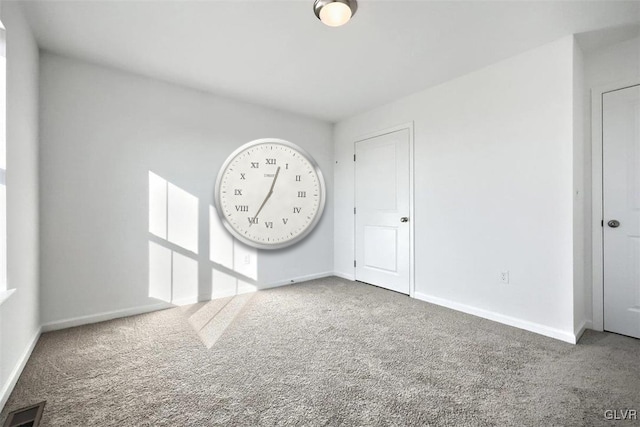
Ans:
12.35
